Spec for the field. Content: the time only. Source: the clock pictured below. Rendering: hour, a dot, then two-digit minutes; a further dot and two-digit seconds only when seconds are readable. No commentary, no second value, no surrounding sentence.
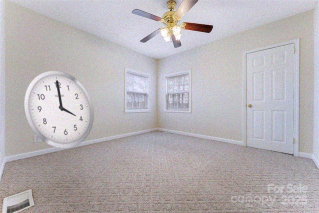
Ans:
4.00
